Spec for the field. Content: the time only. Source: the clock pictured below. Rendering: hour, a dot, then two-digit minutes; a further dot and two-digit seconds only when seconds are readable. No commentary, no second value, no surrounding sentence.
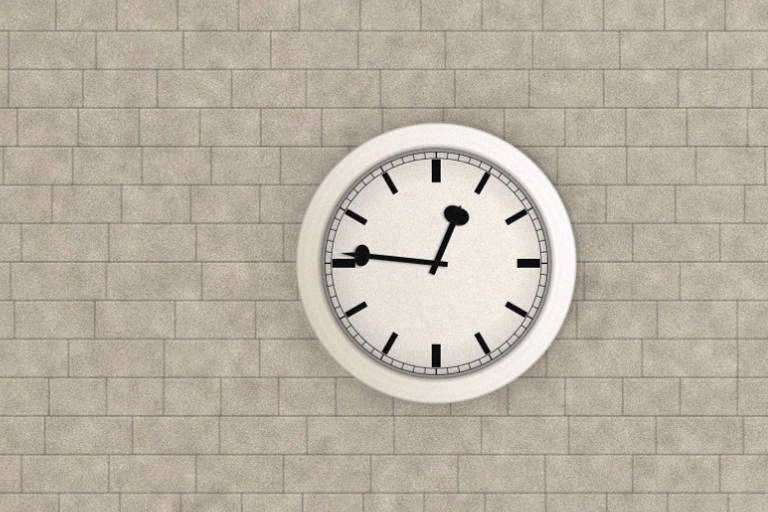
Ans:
12.46
